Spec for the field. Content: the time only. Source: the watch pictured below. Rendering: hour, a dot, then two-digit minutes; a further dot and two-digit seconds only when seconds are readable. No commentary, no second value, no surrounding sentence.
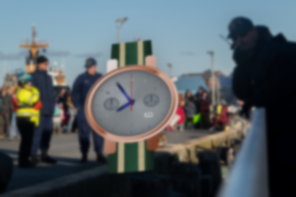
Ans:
7.55
